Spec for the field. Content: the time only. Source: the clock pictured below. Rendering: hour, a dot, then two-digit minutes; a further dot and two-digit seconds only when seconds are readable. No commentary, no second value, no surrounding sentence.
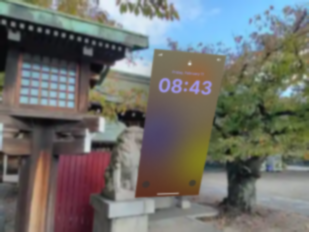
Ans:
8.43
